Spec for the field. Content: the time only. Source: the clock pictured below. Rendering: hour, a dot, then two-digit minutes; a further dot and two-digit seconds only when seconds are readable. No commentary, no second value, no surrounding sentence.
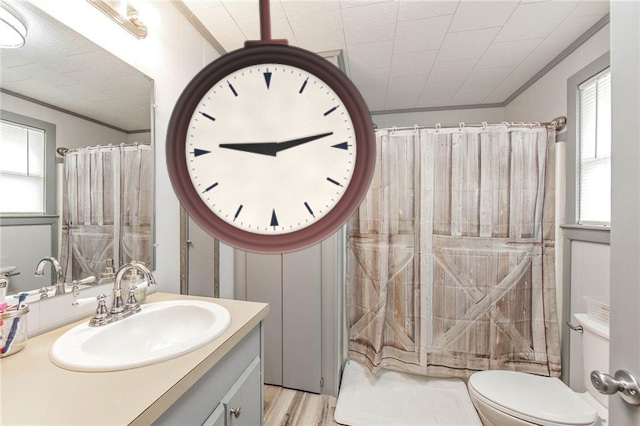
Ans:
9.13
